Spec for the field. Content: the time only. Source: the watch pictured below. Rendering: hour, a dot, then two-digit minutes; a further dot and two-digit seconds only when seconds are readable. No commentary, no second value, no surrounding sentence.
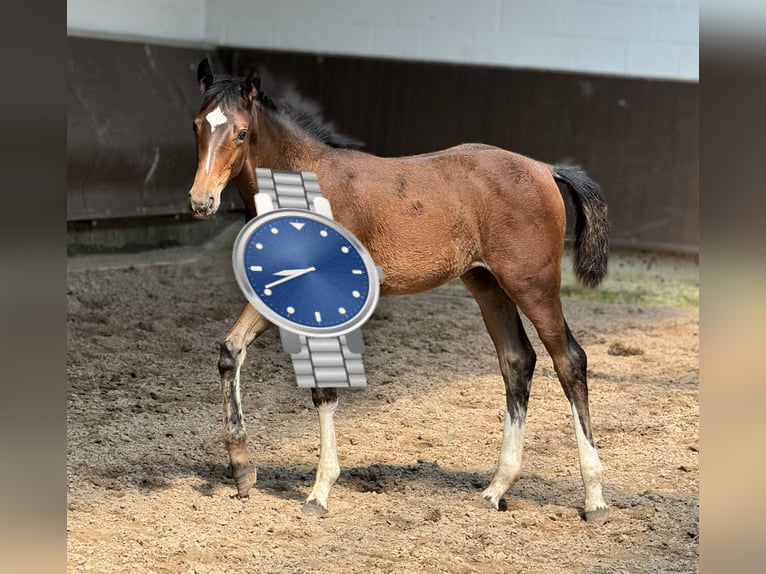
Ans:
8.41
